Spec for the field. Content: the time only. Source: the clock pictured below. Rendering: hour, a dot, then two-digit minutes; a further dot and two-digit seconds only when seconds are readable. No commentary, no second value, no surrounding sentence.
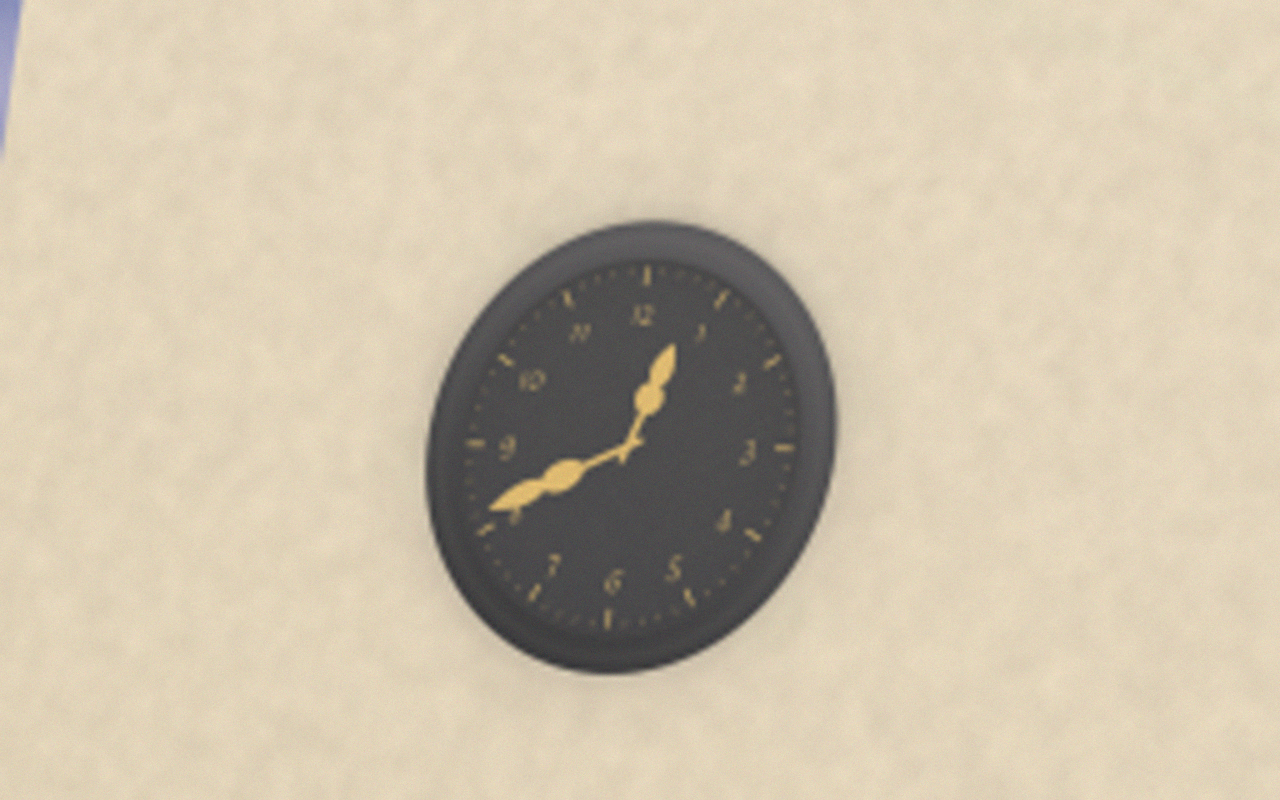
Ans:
12.41
